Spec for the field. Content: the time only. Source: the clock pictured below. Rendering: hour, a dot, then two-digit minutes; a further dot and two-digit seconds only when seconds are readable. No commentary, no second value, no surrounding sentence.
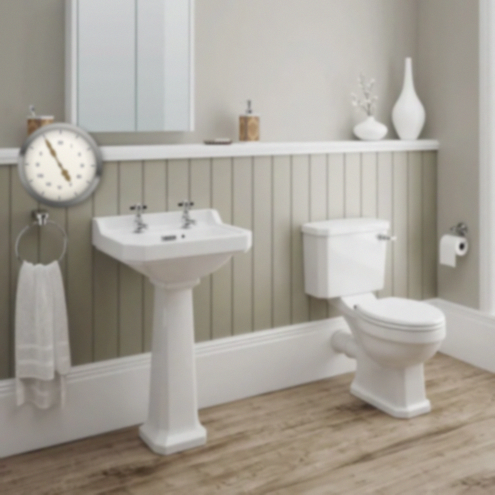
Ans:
4.55
